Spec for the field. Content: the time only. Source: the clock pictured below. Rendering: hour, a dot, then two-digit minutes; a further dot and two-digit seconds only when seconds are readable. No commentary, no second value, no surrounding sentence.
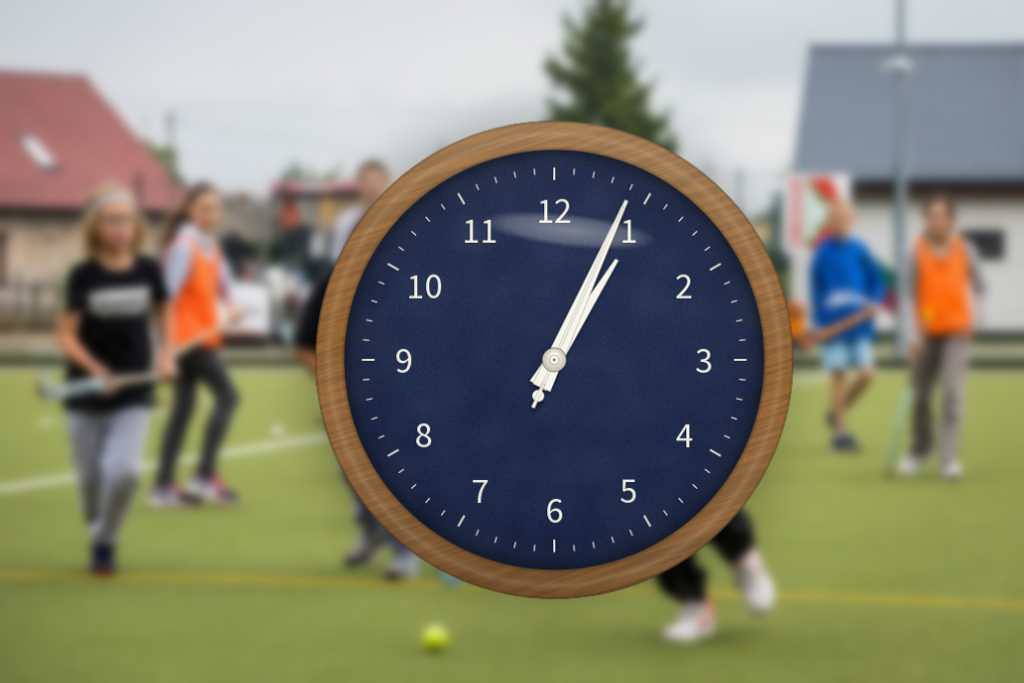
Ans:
1.04.04
